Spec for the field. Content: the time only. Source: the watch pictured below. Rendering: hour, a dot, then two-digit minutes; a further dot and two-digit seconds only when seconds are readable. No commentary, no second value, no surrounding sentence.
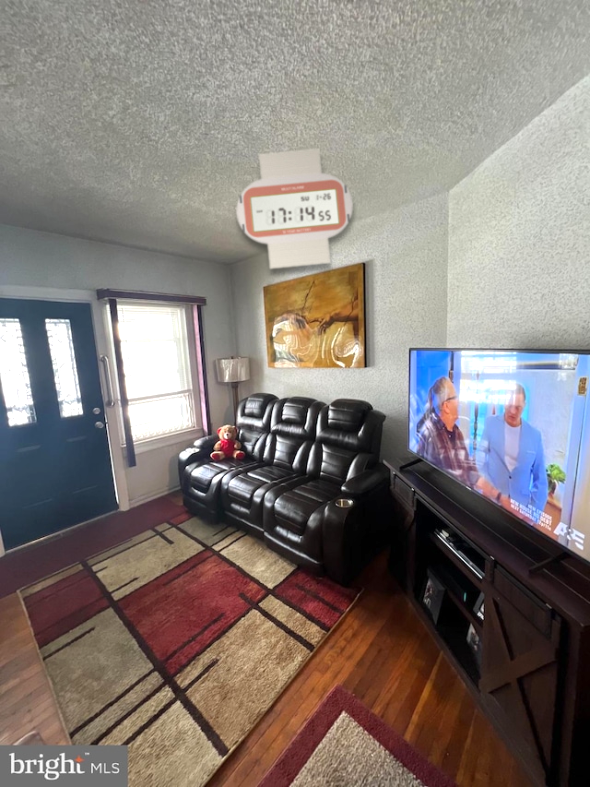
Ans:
17.14.55
